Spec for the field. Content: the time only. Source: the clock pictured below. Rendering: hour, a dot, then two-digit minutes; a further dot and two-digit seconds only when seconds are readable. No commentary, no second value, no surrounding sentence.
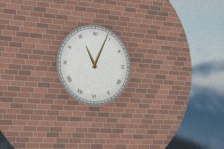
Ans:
11.04
